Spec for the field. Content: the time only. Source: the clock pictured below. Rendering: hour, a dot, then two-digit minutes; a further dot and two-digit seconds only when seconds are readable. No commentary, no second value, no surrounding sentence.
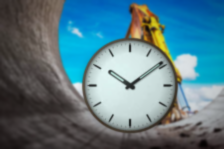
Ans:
10.09
